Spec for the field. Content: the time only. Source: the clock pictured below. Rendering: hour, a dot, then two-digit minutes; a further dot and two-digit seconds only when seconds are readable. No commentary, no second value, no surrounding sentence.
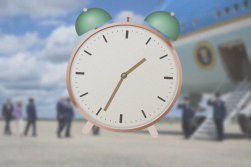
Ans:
1.34
